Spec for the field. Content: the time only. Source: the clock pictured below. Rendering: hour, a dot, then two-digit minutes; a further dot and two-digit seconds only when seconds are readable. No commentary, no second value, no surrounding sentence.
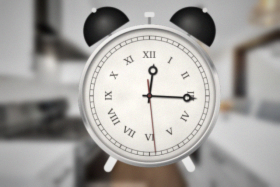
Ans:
12.15.29
